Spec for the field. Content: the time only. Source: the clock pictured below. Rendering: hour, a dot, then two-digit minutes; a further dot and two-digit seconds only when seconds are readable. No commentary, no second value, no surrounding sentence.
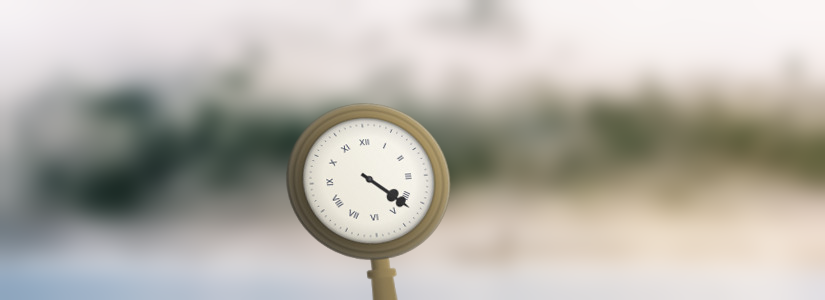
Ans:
4.22
